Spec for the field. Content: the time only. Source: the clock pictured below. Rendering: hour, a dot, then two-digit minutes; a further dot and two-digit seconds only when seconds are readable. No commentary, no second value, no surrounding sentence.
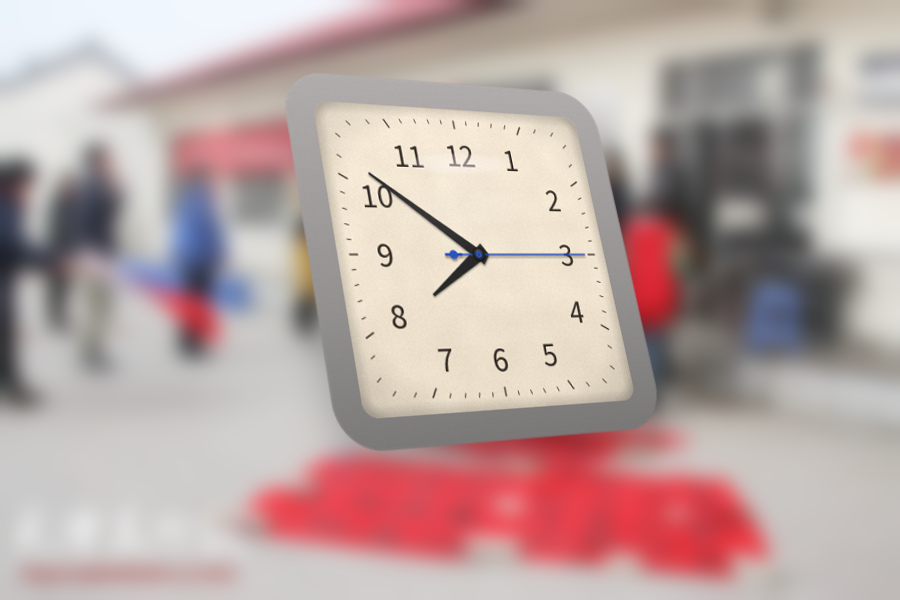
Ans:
7.51.15
